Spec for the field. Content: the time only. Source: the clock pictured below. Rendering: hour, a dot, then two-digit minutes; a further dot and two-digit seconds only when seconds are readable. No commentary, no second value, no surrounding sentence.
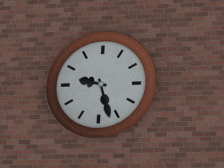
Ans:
9.27
